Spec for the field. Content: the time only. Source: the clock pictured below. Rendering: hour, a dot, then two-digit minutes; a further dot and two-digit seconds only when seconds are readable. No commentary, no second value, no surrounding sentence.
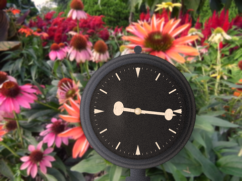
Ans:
9.16
